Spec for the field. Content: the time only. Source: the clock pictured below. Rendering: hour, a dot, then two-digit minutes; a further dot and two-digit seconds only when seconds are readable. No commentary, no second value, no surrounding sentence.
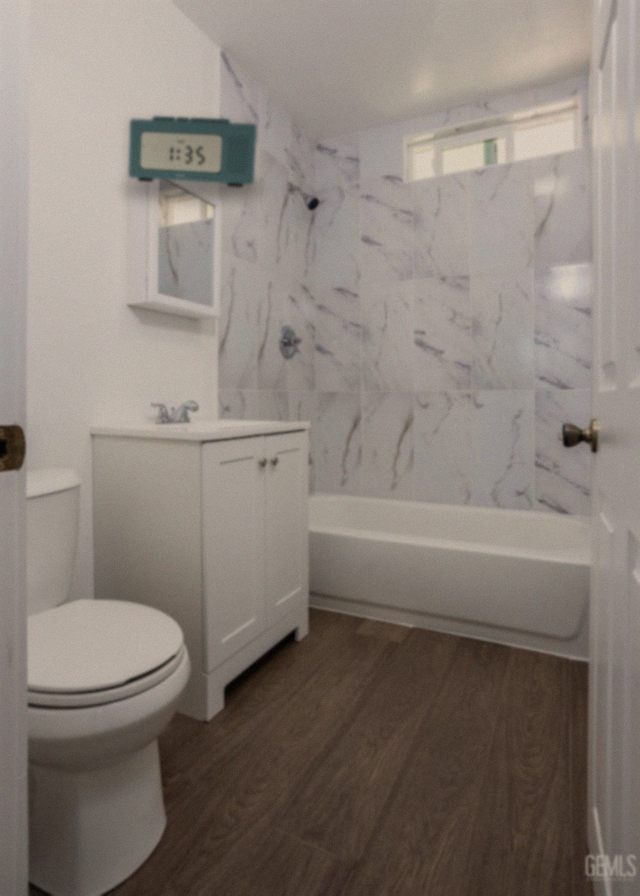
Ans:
1.35
